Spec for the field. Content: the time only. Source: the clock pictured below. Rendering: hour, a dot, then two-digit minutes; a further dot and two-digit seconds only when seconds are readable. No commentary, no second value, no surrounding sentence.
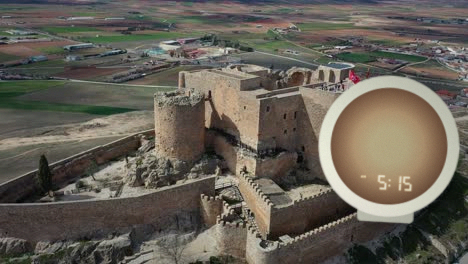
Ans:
5.15
